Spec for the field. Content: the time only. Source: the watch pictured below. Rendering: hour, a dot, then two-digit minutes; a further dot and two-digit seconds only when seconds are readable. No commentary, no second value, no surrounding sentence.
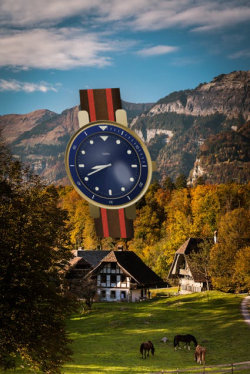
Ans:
8.41
